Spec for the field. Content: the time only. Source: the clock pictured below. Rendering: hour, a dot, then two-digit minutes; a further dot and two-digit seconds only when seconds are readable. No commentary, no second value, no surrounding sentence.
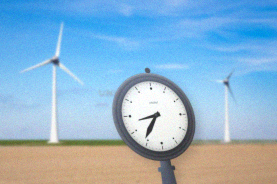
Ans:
8.36
